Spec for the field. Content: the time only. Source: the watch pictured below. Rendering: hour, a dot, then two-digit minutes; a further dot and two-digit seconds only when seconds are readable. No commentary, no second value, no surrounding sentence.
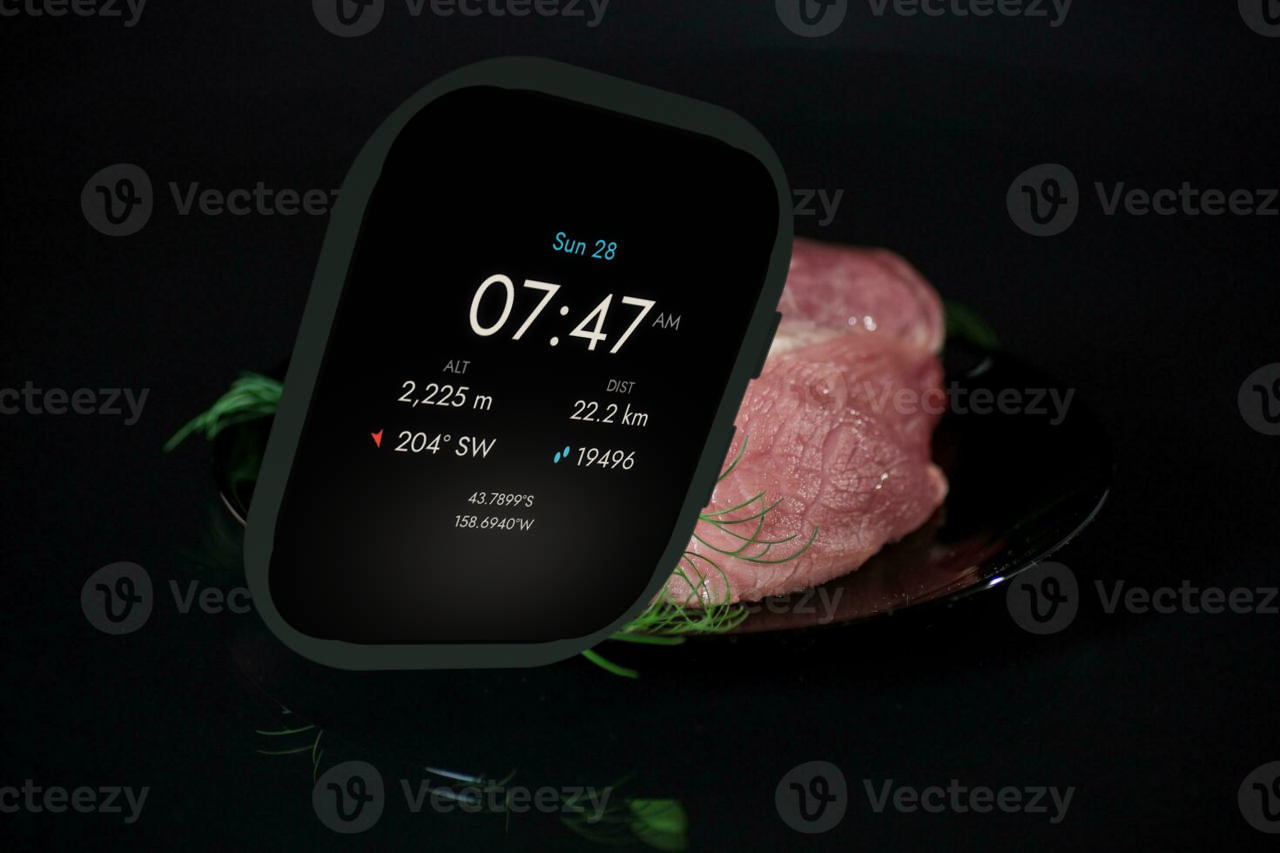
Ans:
7.47
